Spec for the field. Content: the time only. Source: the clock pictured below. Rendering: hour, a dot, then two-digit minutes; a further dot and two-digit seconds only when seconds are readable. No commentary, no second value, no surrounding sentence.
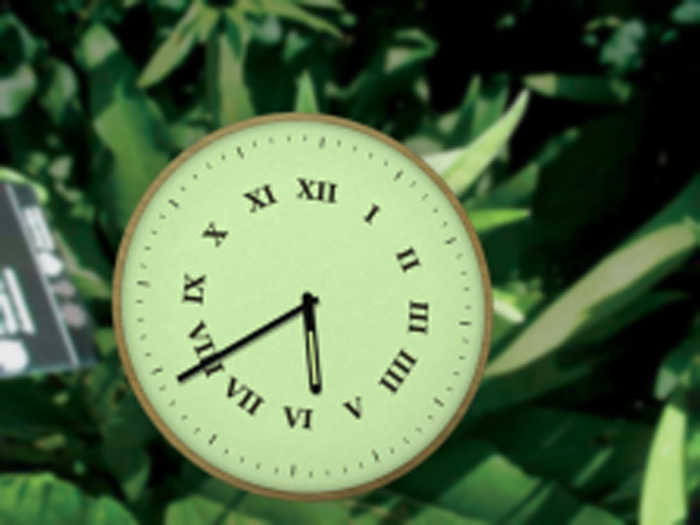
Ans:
5.39
